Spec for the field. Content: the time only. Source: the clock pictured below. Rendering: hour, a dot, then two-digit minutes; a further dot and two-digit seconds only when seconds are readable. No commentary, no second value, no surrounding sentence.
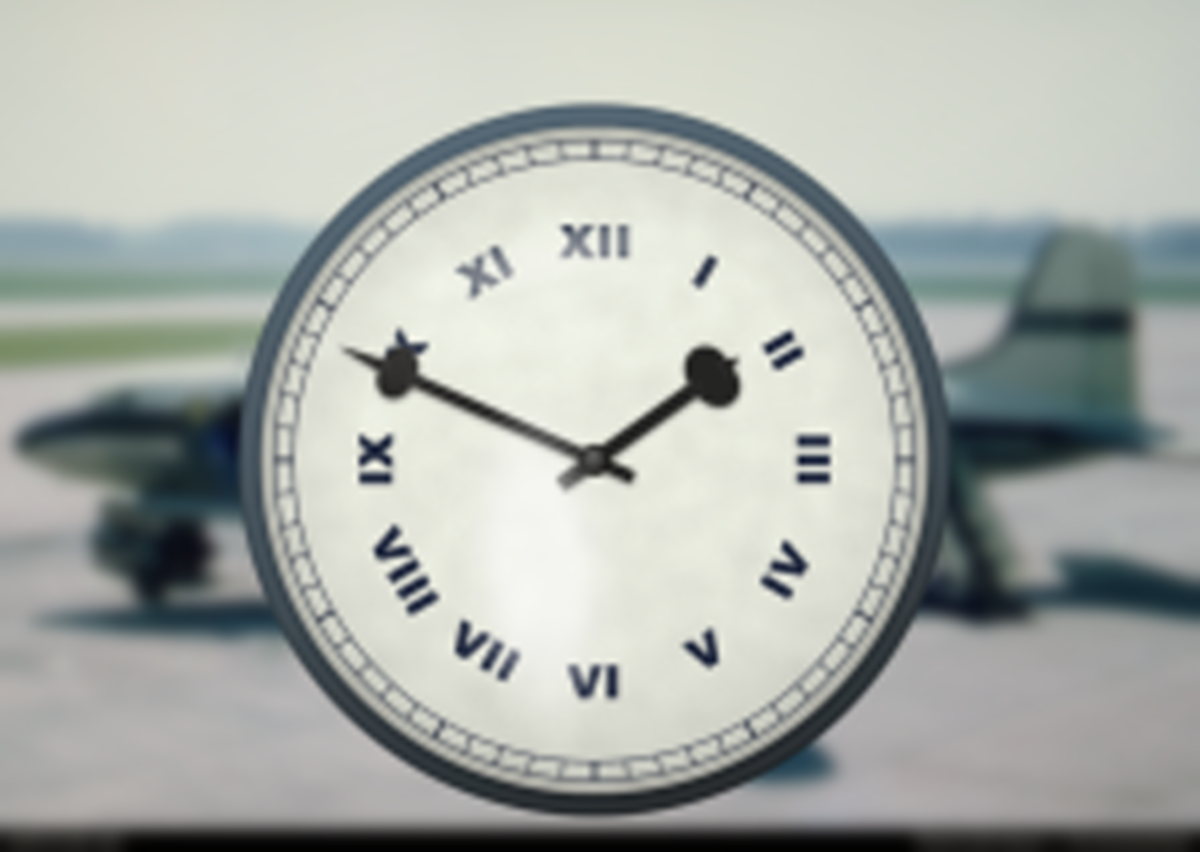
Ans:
1.49
